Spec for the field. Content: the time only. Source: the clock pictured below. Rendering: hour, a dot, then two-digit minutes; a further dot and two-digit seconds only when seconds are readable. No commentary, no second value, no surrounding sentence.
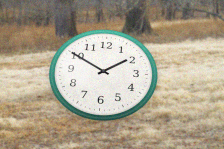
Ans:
1.50
